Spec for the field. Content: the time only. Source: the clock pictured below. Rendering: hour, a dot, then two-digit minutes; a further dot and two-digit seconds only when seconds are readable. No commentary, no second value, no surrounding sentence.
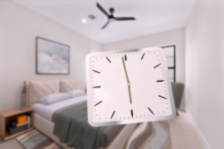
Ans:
5.59
